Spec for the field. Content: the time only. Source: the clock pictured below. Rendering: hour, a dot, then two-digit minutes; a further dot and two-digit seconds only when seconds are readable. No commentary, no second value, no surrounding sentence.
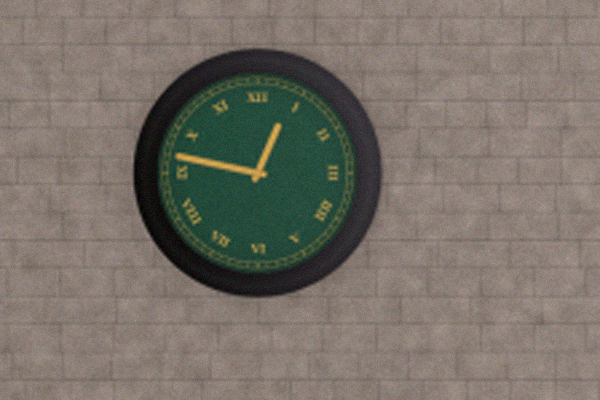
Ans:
12.47
